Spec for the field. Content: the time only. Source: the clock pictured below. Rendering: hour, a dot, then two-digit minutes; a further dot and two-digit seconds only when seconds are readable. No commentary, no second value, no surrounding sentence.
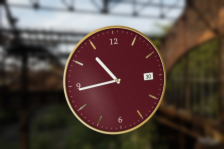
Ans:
10.44
